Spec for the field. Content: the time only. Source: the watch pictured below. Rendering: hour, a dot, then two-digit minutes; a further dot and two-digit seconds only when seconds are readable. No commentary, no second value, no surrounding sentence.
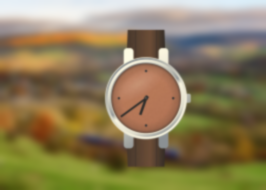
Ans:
6.39
